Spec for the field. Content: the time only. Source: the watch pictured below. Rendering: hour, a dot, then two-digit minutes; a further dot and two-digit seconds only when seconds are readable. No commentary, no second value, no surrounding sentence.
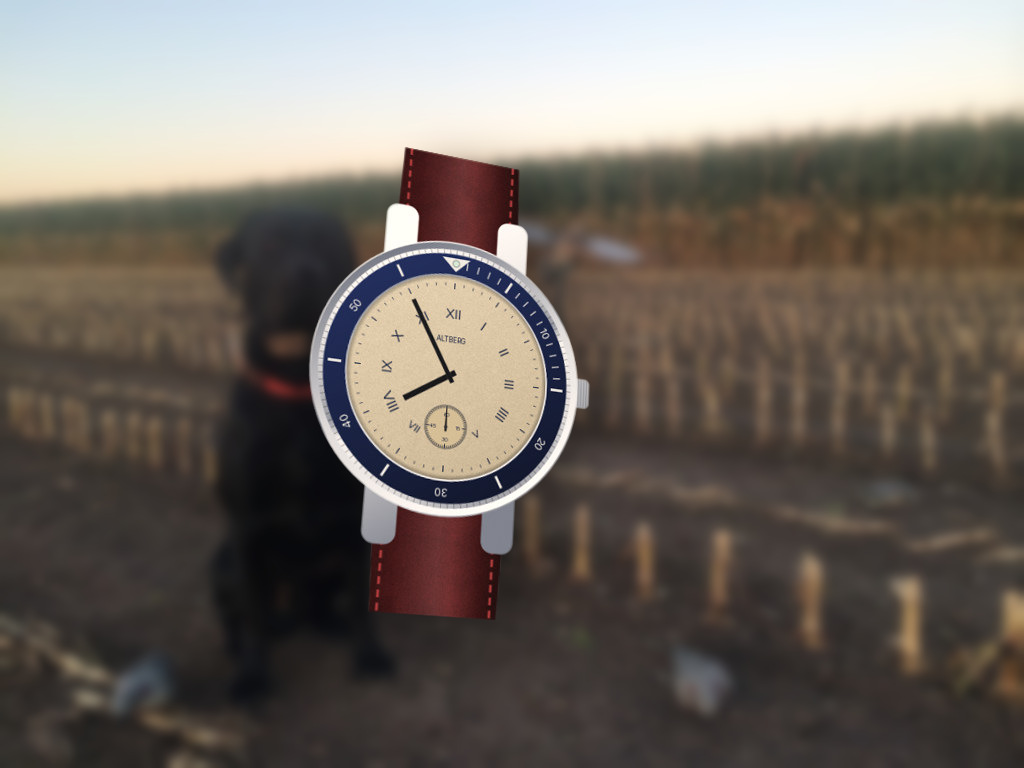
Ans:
7.55
